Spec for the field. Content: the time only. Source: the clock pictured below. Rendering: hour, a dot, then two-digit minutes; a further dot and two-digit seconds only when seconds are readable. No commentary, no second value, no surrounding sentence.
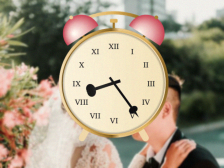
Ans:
8.24
